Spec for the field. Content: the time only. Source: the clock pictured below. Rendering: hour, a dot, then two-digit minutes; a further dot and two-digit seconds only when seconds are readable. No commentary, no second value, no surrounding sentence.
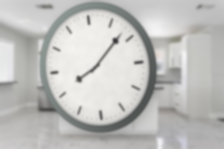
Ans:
8.08
